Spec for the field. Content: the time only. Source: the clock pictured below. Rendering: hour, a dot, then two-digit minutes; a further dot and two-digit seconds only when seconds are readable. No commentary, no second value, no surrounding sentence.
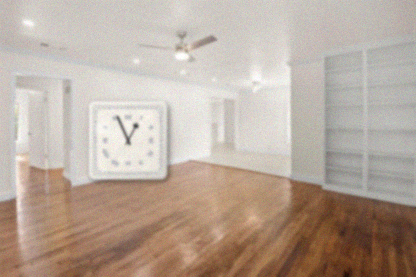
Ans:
12.56
